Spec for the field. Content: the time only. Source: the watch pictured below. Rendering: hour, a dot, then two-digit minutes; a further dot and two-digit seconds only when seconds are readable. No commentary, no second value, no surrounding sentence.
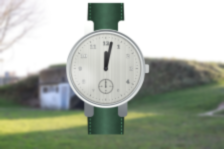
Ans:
12.02
